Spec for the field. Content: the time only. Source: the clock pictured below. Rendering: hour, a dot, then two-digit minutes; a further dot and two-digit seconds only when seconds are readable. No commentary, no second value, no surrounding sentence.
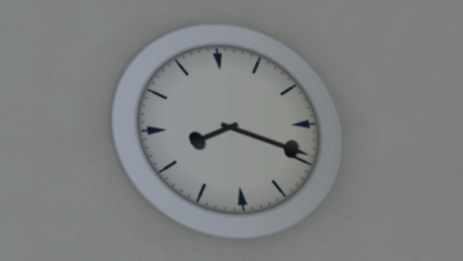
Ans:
8.19
